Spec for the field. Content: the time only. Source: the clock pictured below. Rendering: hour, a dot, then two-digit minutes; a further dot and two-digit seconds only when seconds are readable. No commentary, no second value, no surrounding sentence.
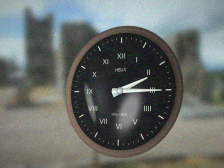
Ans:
2.15
